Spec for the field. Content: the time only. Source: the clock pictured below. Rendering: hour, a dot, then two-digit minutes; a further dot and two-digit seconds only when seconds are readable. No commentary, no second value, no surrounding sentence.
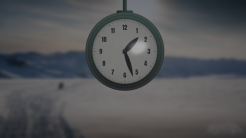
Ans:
1.27
